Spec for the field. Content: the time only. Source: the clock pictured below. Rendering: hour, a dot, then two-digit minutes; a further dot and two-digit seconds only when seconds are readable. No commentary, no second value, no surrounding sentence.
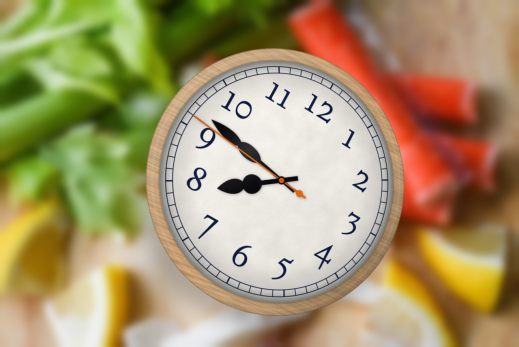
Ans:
7.46.46
